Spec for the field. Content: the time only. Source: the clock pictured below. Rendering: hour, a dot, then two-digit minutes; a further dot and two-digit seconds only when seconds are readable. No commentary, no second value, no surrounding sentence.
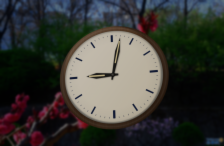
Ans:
9.02
